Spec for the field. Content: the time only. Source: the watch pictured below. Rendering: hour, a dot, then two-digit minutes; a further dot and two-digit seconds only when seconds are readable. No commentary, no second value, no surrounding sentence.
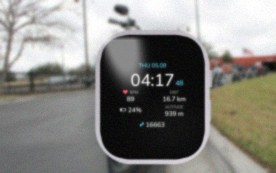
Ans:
4.17
